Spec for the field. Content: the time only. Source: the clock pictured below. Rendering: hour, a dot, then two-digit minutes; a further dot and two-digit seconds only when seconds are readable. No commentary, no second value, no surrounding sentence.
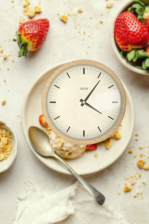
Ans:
4.06
